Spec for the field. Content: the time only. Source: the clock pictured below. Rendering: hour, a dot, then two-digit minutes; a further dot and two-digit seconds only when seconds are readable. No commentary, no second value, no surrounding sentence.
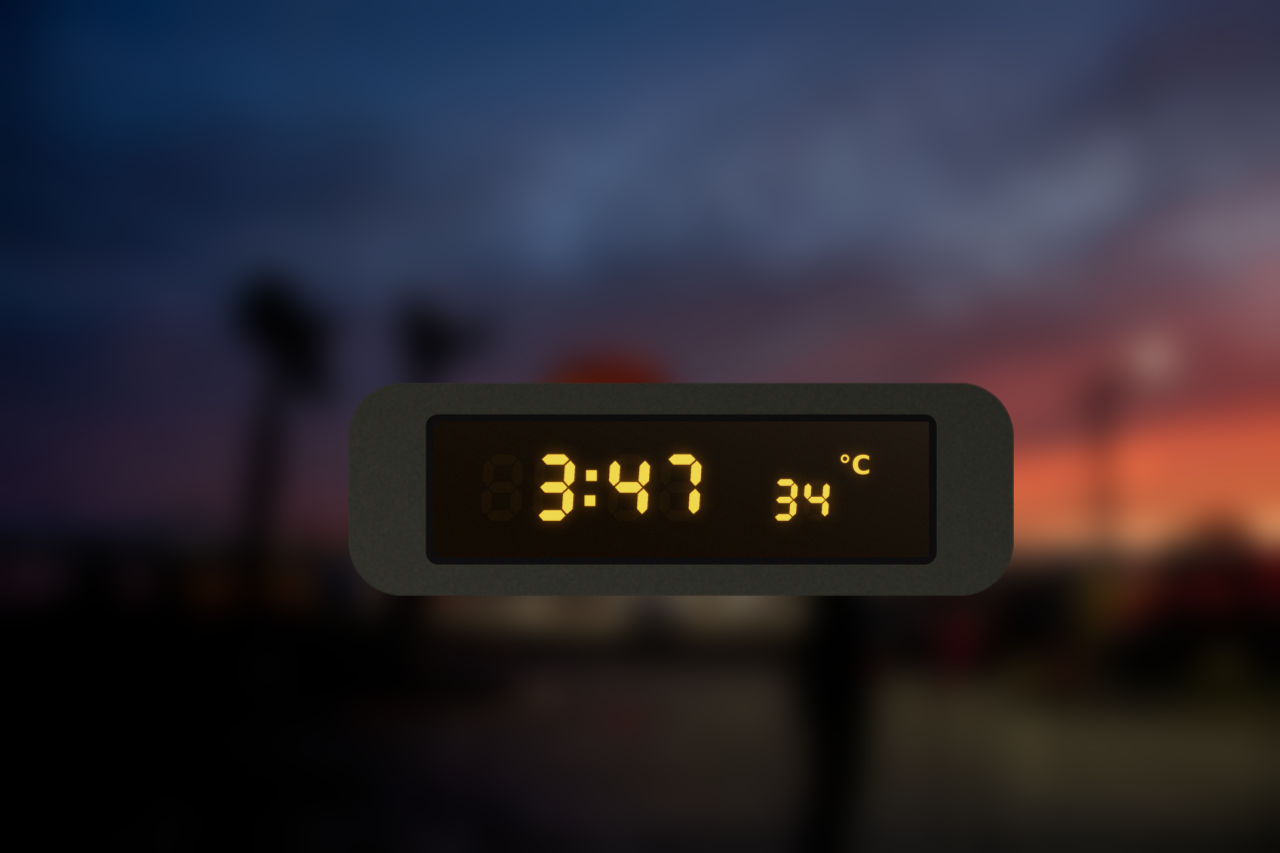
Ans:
3.47
